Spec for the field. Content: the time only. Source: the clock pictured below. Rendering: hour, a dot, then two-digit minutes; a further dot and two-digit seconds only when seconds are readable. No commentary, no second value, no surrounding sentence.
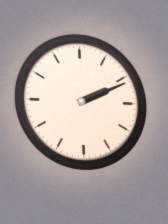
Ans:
2.11
